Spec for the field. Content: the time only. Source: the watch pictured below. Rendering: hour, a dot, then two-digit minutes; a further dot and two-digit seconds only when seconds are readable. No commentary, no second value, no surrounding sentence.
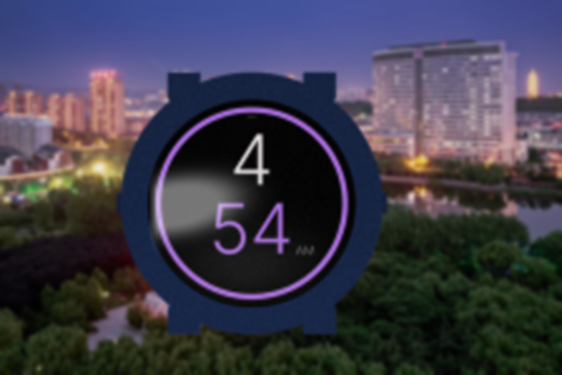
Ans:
4.54
